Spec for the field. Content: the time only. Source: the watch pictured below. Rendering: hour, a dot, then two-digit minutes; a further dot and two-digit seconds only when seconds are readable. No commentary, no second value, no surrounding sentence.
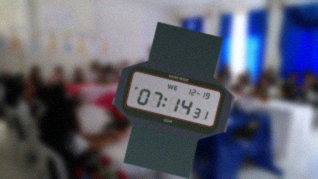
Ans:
7.14.31
